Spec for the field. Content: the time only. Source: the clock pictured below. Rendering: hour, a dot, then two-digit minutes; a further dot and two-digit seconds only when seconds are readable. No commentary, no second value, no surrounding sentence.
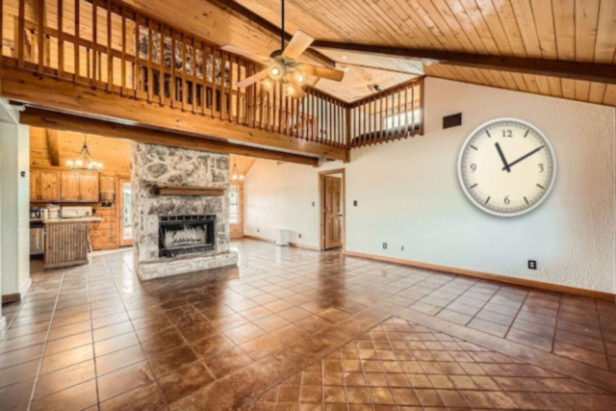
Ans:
11.10
